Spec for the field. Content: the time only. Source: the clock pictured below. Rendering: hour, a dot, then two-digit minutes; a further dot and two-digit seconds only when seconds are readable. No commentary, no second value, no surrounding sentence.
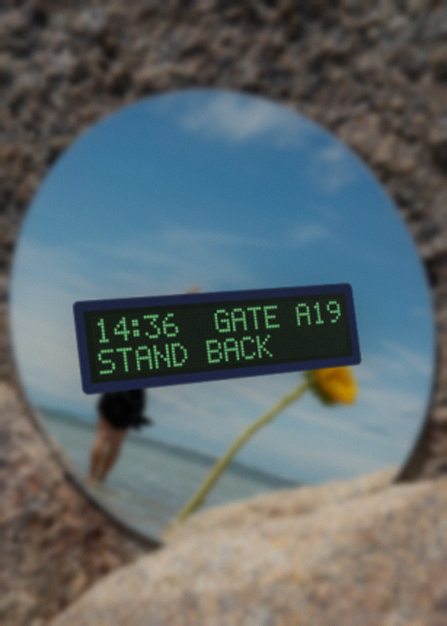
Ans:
14.36
